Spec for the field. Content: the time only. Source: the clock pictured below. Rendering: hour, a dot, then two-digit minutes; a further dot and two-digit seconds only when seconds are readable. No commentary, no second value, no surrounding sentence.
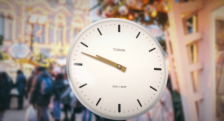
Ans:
9.48
